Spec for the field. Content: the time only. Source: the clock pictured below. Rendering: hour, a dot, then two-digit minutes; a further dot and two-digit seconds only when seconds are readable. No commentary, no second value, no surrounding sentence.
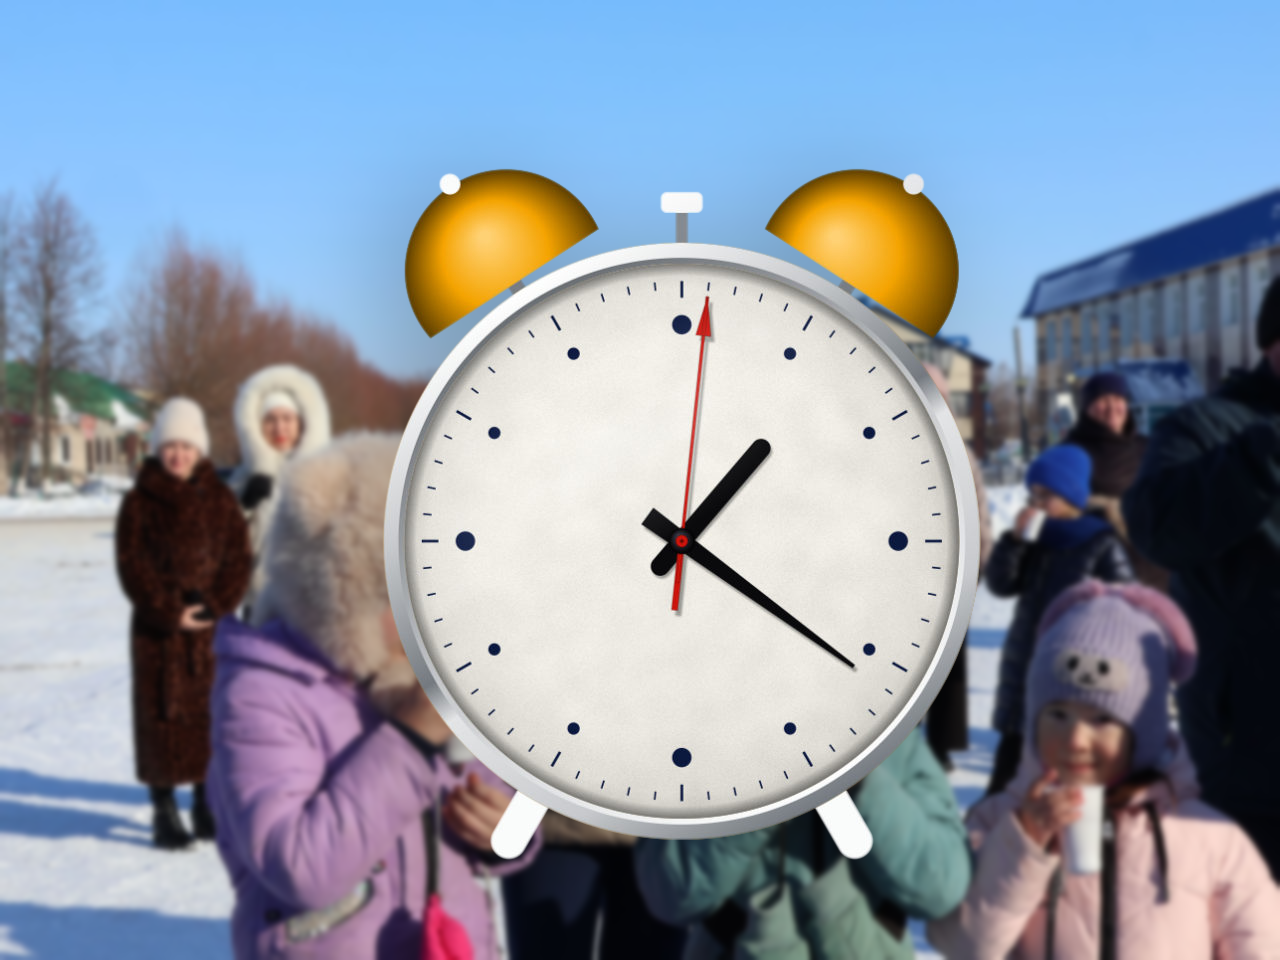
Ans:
1.21.01
